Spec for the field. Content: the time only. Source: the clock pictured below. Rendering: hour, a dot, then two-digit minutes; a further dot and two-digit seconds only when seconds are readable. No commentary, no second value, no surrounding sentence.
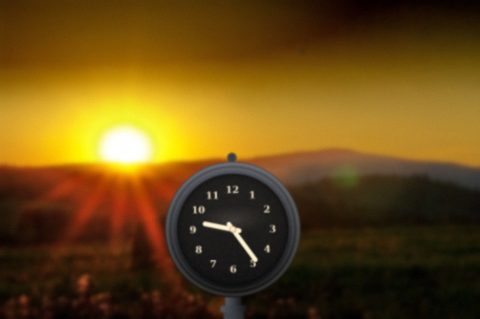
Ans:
9.24
